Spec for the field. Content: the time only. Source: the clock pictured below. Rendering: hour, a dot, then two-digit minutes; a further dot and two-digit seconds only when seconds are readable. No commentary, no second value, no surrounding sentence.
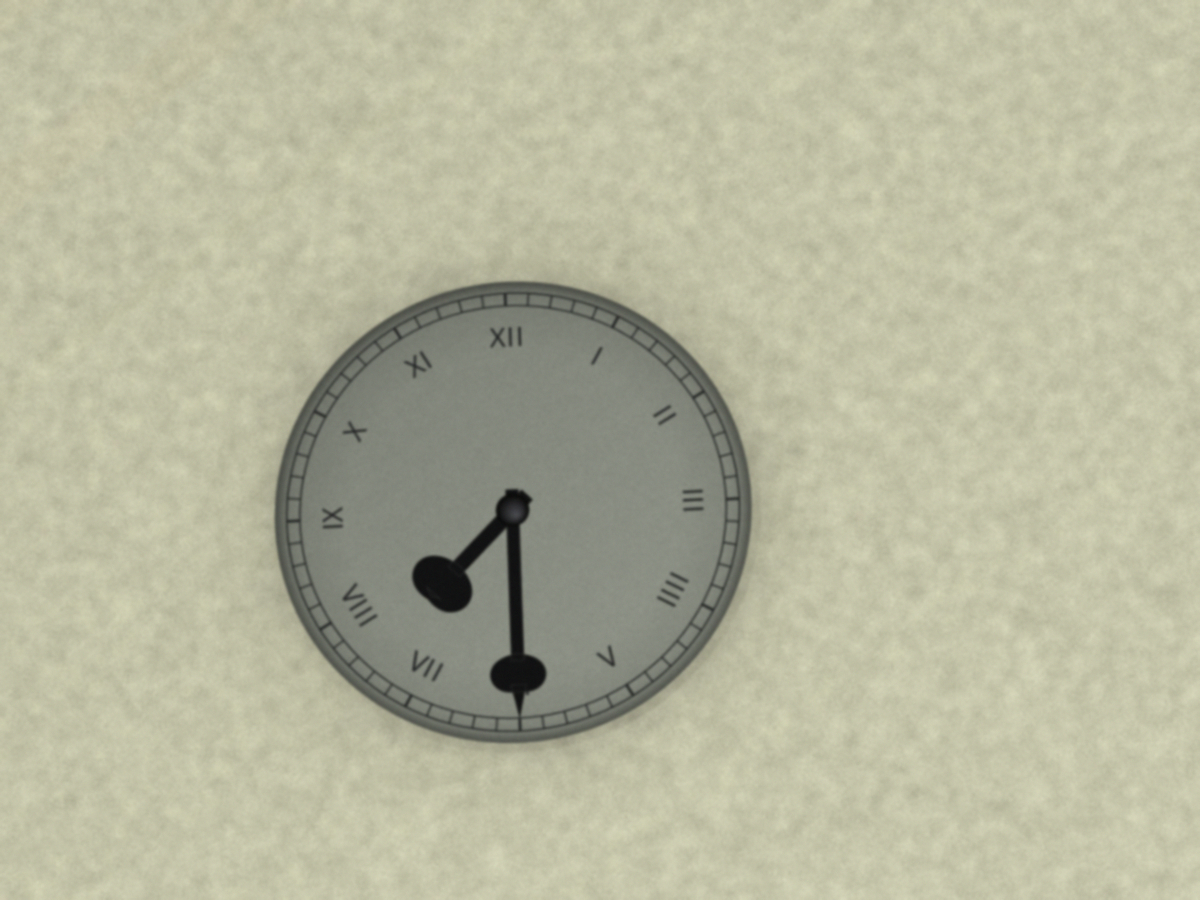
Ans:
7.30
